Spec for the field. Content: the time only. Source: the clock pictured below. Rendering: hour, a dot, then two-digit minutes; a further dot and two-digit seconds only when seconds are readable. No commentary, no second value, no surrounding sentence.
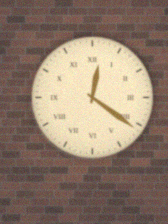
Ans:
12.21
